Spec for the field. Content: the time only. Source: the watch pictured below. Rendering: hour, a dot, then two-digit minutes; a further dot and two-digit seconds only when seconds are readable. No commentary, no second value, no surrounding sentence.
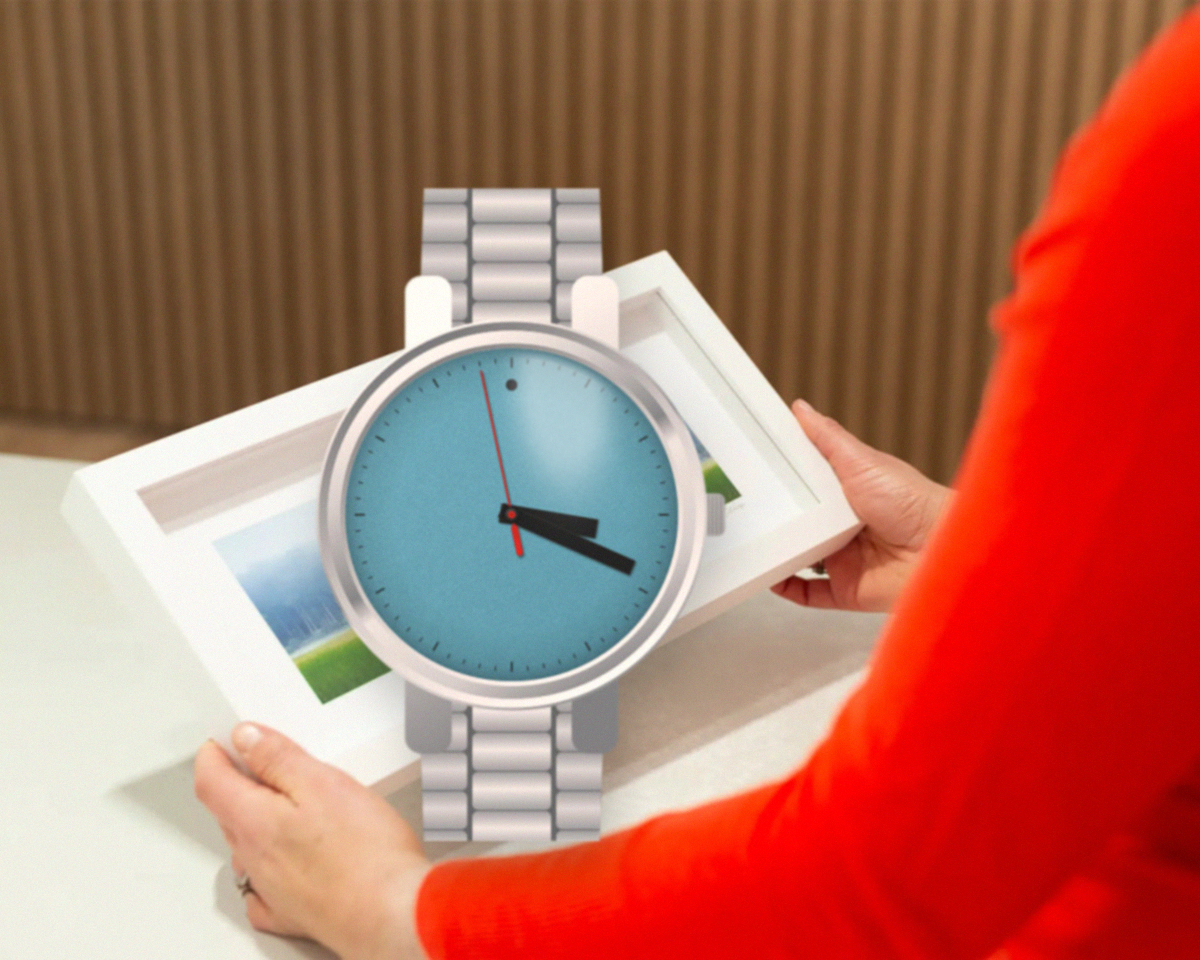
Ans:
3.18.58
